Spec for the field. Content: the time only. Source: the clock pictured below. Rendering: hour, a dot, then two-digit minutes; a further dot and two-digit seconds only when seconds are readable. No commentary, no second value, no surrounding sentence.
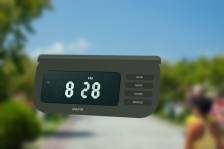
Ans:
8.28
